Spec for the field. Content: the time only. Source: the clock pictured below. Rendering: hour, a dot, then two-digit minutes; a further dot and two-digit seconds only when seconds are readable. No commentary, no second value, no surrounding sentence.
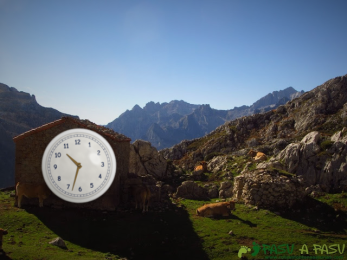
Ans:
10.33
